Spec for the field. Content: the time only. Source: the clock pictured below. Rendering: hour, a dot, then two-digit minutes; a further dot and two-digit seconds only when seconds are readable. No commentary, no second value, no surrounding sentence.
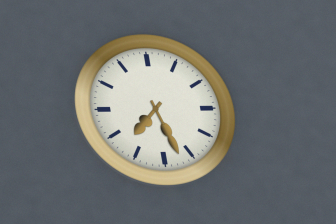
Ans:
7.27
